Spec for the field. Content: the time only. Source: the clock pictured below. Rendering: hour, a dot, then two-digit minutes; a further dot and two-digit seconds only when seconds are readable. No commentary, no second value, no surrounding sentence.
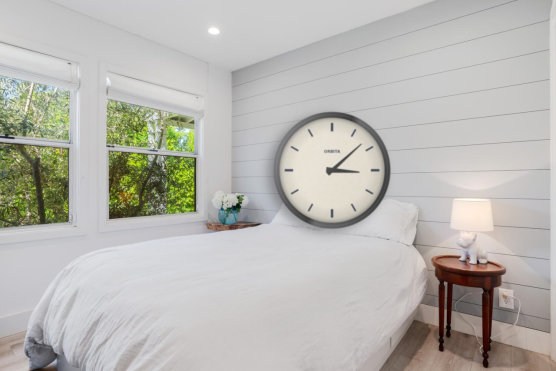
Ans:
3.08
